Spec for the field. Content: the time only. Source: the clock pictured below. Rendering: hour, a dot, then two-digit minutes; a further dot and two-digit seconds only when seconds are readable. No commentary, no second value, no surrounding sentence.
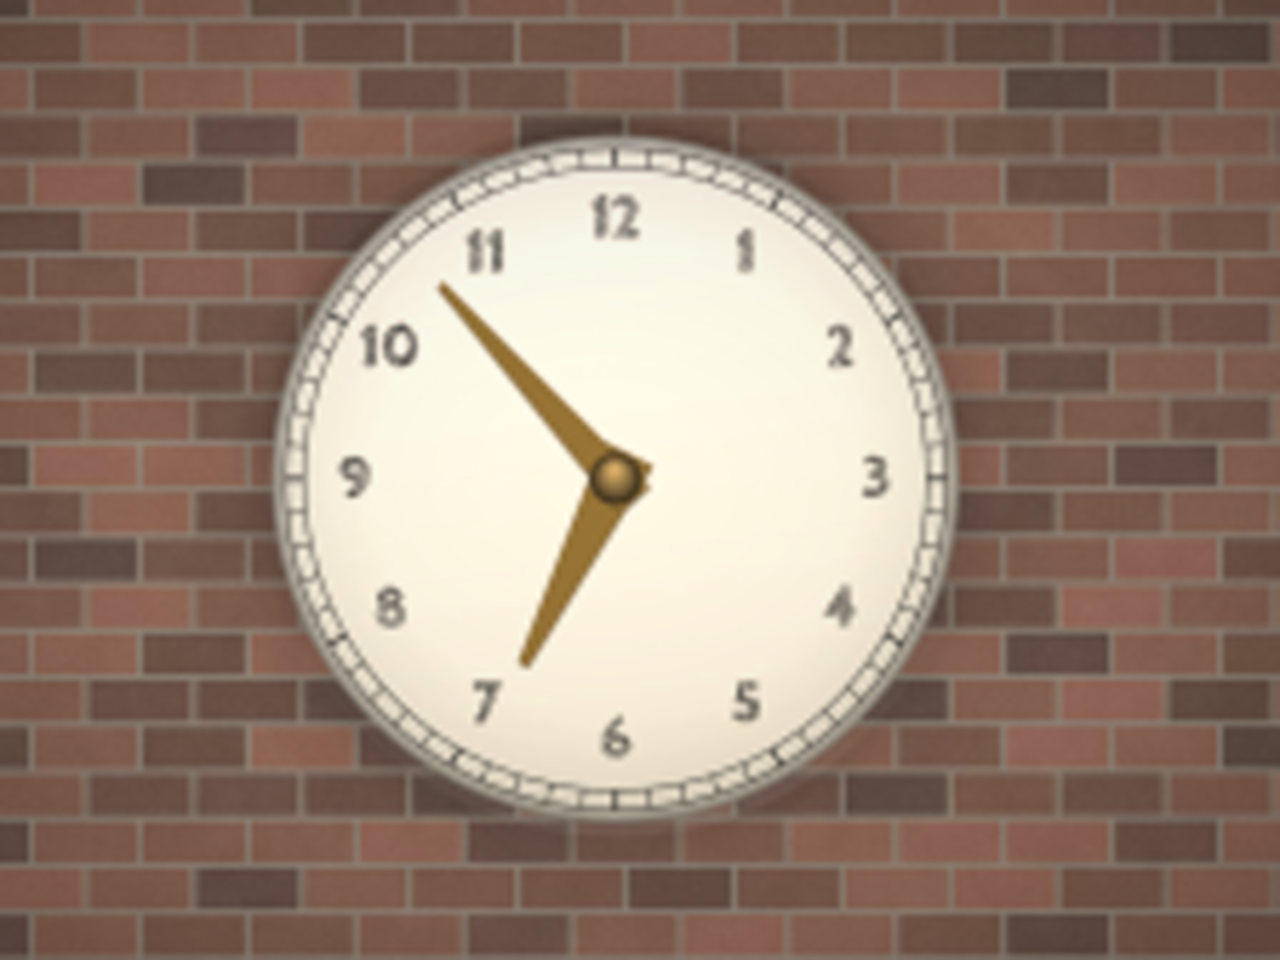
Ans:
6.53
